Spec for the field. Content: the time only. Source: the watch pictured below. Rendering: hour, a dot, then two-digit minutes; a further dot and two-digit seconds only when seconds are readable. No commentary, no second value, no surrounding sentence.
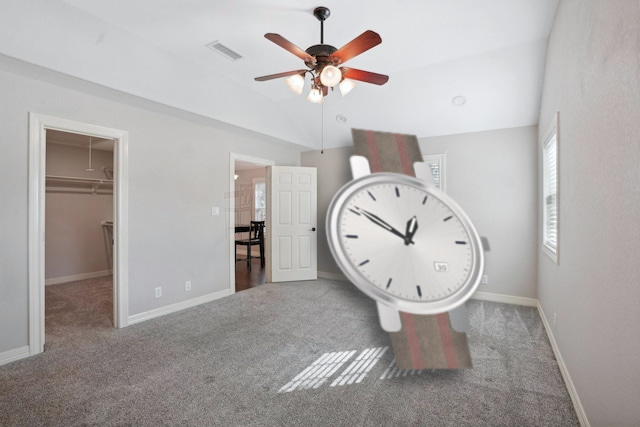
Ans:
12.51
